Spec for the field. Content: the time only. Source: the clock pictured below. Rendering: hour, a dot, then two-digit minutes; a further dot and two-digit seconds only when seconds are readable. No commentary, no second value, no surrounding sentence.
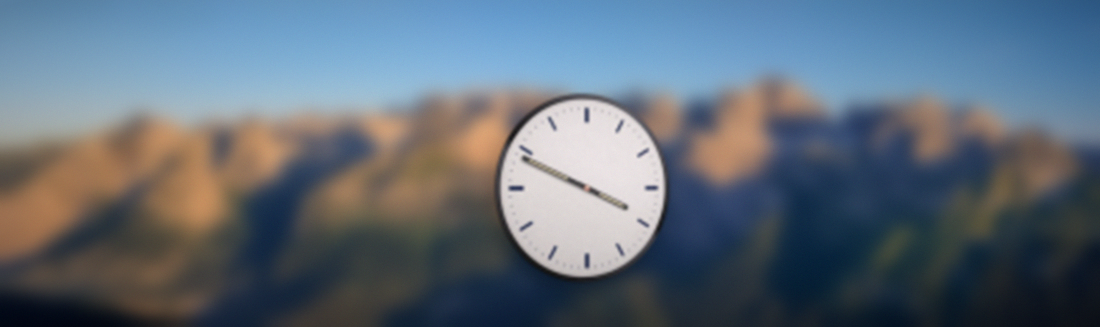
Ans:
3.49
